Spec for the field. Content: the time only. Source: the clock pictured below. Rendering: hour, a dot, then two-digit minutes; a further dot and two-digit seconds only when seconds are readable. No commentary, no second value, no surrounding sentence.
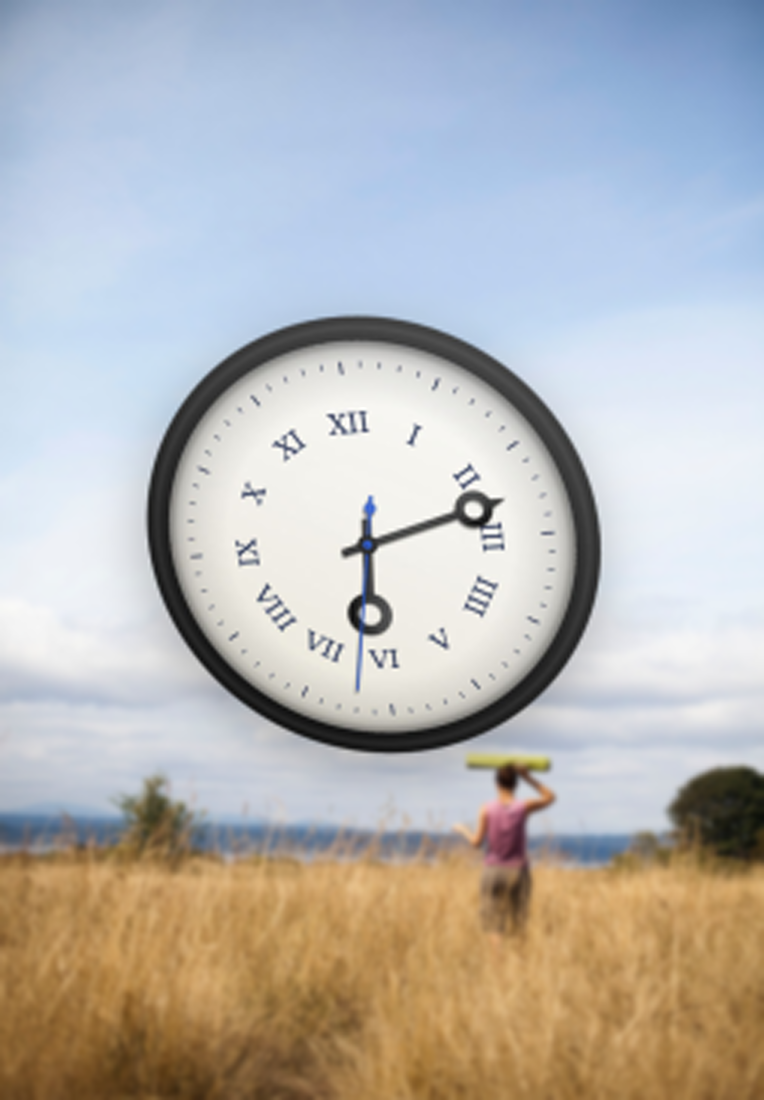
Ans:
6.12.32
